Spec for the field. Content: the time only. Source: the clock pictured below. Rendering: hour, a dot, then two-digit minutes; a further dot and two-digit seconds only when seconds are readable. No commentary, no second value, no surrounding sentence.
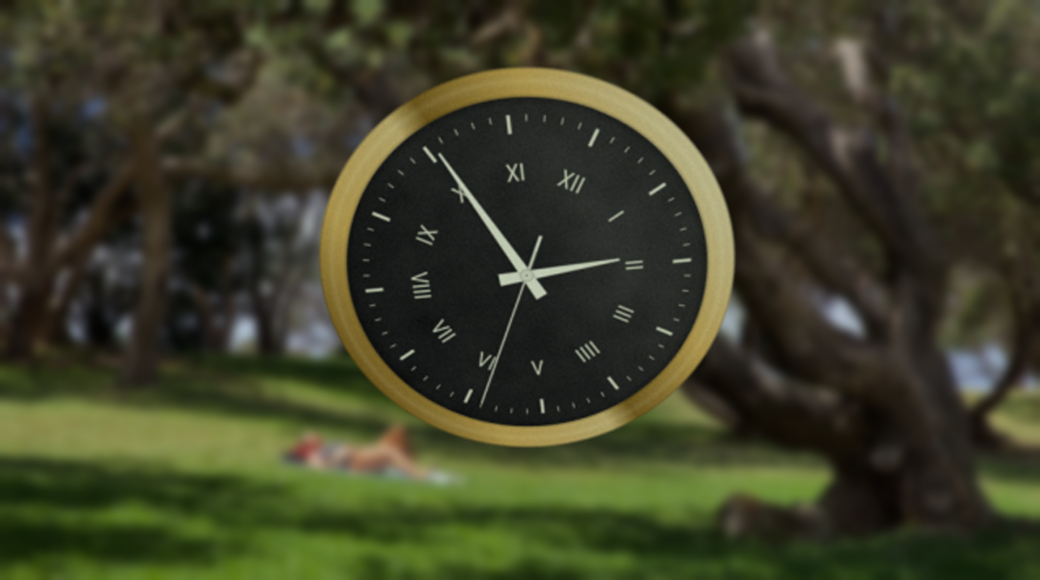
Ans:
1.50.29
